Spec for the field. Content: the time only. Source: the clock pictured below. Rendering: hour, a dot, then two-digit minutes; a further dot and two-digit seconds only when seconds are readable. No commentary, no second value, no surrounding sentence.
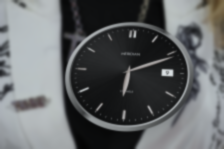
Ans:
6.11
